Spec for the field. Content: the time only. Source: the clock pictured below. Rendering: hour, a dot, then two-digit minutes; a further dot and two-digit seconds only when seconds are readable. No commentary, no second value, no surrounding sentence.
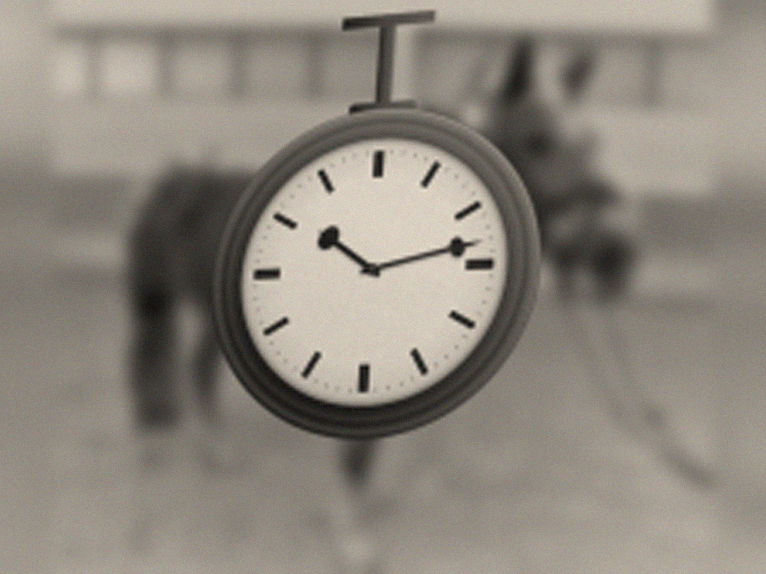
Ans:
10.13
